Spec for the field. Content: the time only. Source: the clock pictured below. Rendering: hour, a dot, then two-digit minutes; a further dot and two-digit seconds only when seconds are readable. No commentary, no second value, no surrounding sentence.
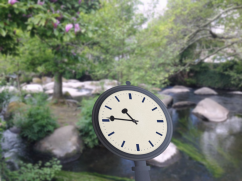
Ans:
10.46
